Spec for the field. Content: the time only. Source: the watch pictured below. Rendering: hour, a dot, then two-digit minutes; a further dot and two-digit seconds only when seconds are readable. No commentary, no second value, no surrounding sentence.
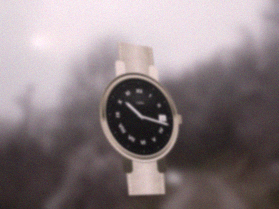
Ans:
10.17
